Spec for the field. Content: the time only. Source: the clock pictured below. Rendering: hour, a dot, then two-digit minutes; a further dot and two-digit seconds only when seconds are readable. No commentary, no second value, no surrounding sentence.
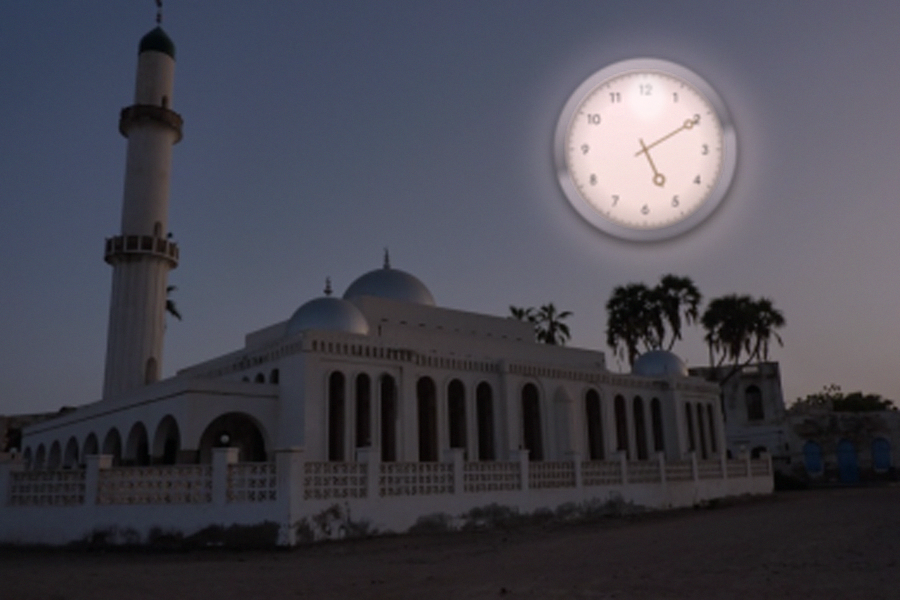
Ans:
5.10
